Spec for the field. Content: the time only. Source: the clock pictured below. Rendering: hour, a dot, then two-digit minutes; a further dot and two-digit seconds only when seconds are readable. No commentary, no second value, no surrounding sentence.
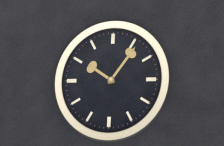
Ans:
10.06
